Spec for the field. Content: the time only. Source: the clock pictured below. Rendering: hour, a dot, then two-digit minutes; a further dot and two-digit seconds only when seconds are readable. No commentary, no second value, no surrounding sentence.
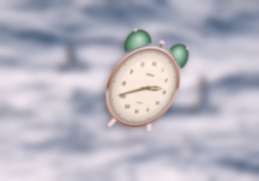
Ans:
2.41
